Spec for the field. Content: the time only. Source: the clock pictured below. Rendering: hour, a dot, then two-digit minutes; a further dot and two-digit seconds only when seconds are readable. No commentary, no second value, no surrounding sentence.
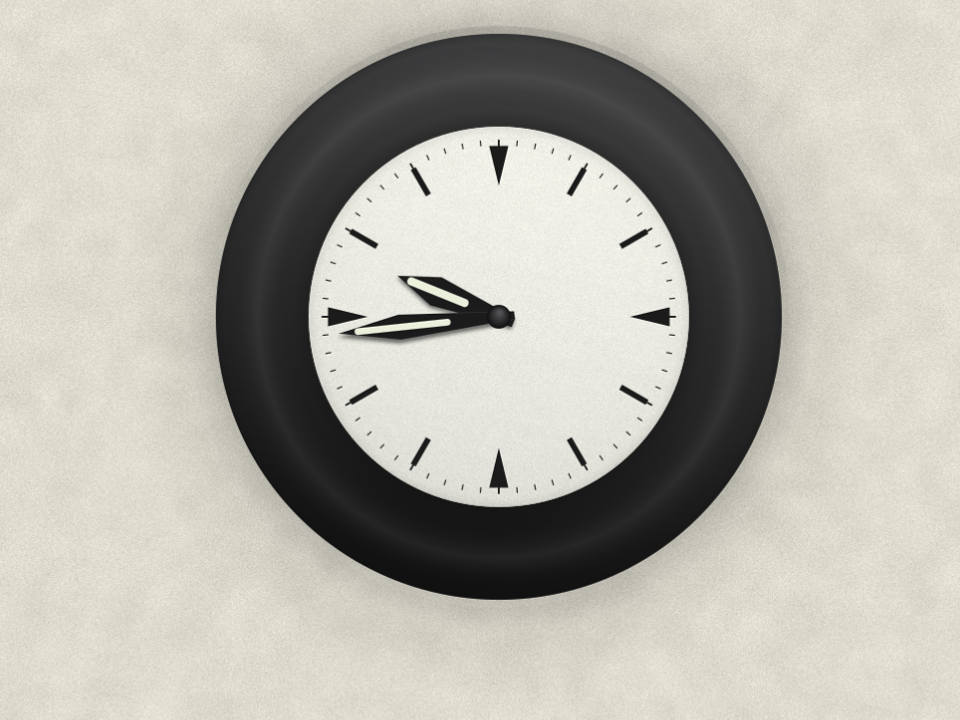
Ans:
9.44
